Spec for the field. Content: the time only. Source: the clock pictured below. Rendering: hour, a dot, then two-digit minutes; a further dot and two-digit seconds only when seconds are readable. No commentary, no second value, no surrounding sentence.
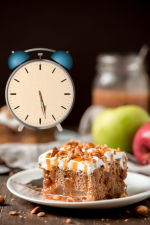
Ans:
5.28
